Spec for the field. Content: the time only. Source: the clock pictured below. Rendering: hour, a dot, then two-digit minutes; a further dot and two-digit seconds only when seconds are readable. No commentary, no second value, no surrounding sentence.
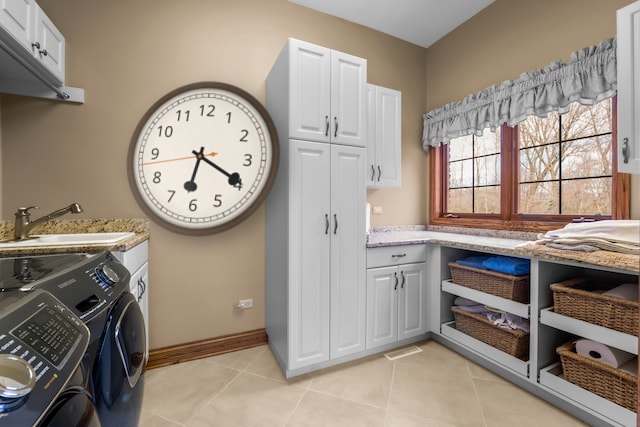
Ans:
6.19.43
